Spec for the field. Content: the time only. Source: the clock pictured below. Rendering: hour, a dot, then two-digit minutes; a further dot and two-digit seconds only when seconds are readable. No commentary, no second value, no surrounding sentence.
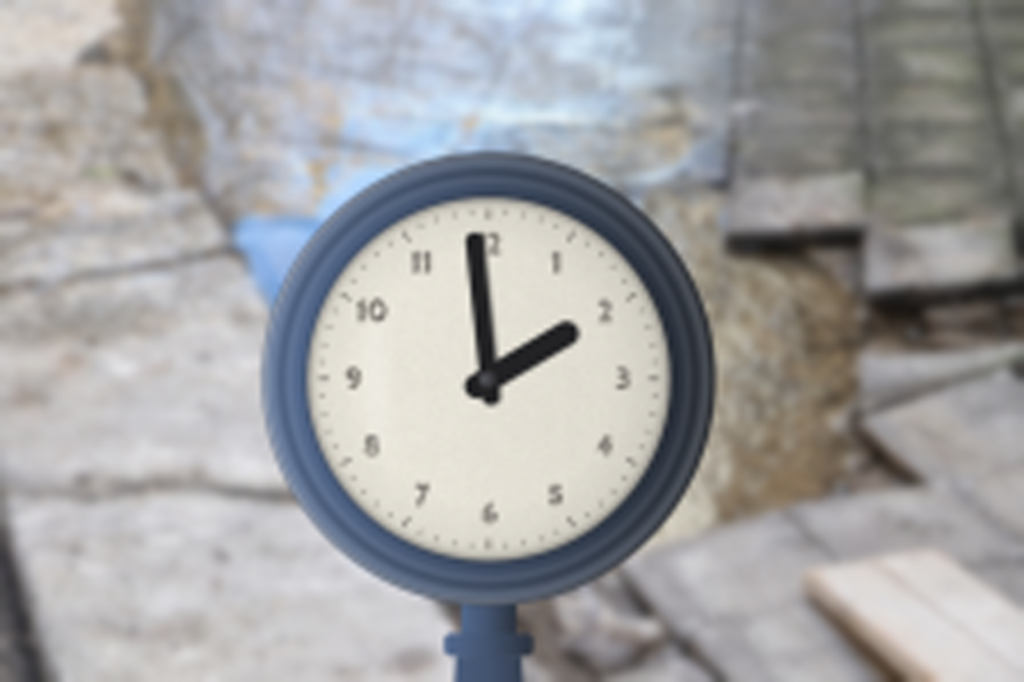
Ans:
1.59
